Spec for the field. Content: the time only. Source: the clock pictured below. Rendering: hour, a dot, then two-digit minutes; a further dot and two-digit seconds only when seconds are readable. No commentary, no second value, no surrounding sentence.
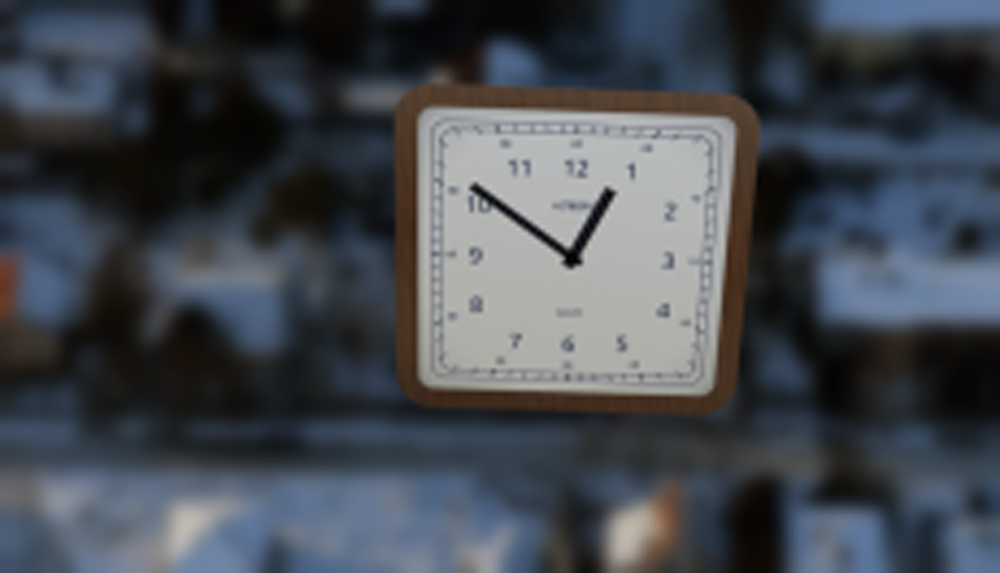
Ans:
12.51
